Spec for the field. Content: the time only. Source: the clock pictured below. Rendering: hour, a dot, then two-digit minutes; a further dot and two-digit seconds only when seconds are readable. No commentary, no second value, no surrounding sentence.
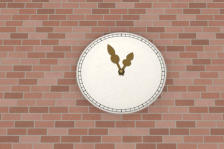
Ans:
12.56
